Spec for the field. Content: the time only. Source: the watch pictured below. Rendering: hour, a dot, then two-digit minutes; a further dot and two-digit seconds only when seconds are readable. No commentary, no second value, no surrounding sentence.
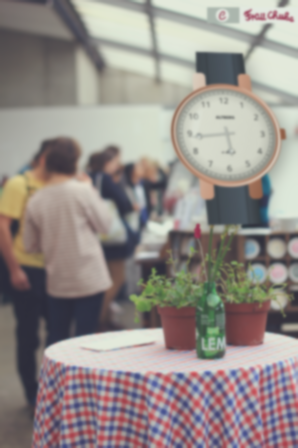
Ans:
5.44
